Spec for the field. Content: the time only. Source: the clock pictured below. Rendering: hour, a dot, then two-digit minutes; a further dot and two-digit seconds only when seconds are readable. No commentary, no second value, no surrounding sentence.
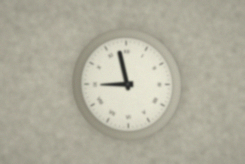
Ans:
8.58
